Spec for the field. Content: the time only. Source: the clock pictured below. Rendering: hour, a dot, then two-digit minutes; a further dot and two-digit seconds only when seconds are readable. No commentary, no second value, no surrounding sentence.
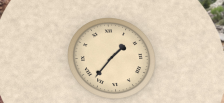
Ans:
1.37
